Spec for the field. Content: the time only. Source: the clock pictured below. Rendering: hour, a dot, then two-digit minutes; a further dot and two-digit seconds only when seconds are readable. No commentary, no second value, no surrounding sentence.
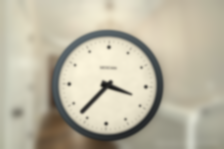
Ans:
3.37
